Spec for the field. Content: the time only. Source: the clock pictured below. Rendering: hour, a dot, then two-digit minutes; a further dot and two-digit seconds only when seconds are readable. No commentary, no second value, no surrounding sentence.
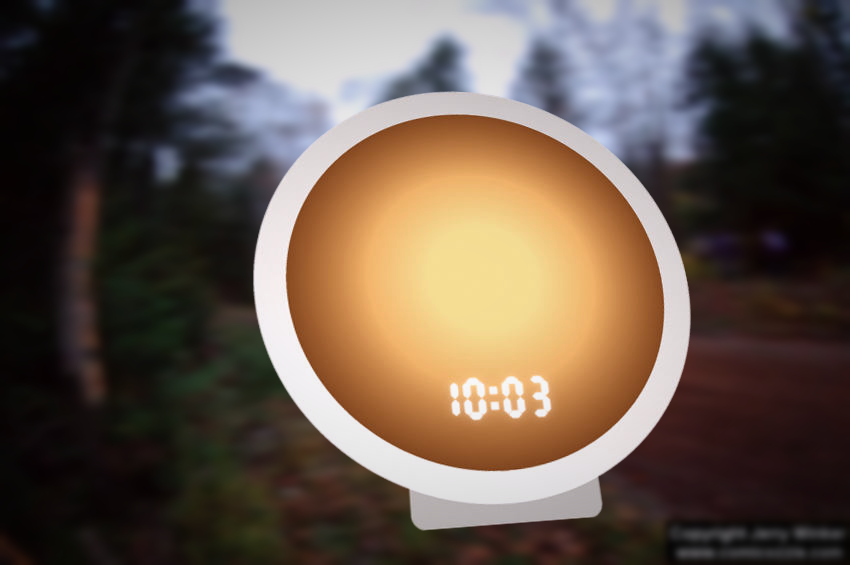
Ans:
10.03
